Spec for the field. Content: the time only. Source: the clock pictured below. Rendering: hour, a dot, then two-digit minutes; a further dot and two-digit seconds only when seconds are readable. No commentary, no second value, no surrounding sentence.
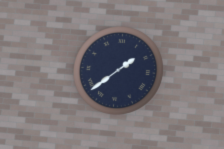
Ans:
1.38
